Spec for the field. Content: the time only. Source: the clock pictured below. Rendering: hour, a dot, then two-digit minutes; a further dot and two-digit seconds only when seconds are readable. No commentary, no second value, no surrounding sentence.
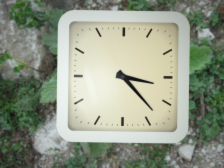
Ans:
3.23
